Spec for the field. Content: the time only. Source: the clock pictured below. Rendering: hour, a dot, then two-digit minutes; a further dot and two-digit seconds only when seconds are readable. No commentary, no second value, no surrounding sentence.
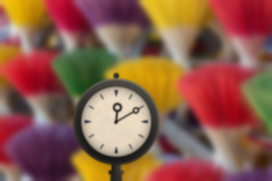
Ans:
12.10
